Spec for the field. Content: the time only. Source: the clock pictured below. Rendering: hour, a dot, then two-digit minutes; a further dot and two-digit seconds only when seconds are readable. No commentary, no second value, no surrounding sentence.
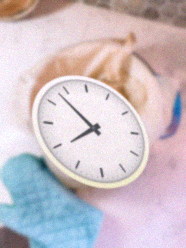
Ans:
7.53
